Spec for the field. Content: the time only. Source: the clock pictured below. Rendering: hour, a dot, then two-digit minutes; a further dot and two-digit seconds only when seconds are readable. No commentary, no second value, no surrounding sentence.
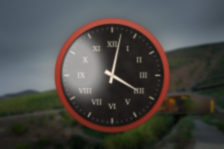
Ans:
4.02
